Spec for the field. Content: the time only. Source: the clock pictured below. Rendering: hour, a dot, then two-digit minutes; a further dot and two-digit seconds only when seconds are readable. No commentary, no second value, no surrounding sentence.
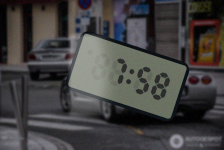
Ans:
7.58
